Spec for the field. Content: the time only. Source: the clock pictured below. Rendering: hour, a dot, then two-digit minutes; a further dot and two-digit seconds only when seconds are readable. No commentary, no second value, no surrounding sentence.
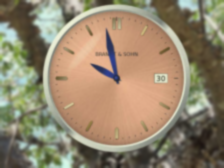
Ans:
9.58
